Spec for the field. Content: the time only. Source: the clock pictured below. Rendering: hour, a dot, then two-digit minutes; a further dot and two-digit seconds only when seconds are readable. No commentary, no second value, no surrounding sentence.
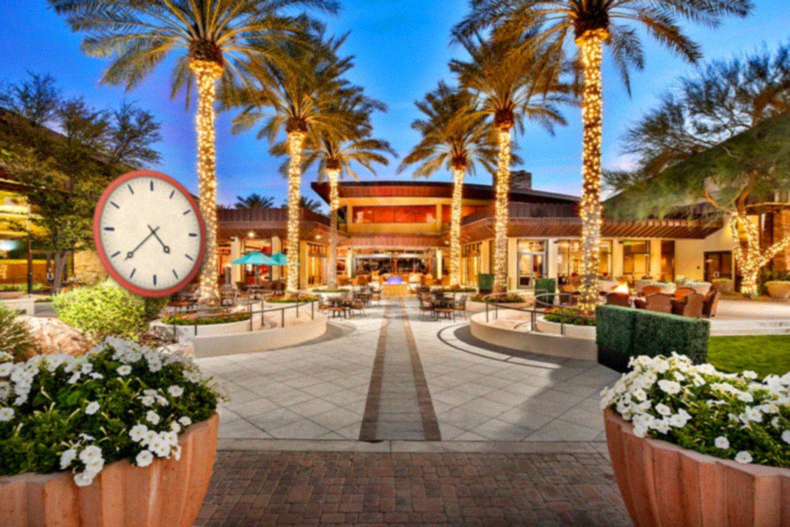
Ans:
4.38
